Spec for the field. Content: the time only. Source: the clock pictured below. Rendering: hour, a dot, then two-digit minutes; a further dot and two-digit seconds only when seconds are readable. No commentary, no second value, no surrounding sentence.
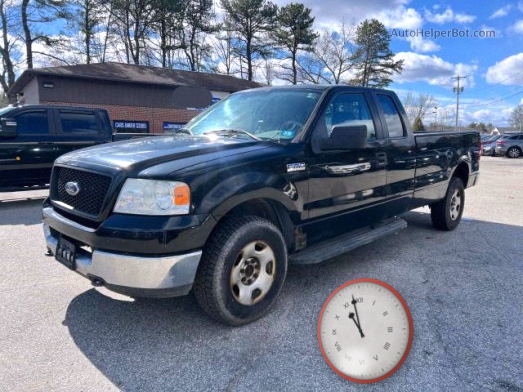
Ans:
10.58
